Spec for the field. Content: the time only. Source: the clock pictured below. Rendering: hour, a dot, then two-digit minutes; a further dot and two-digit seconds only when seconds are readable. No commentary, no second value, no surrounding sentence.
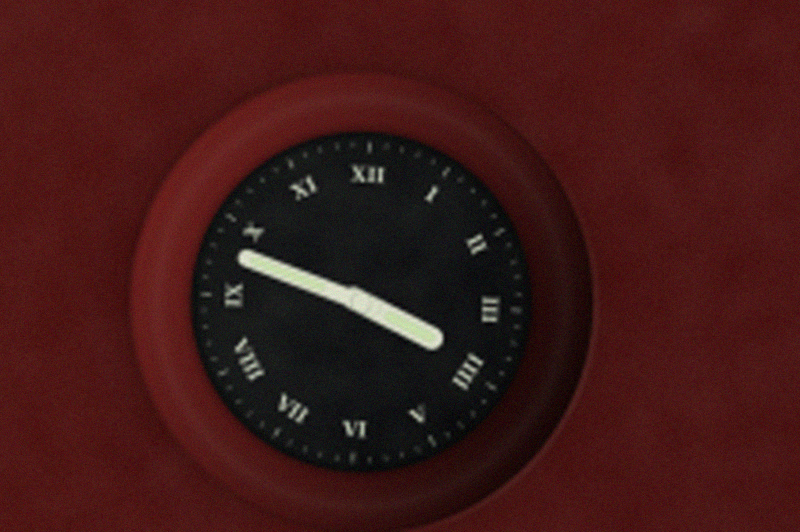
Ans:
3.48
